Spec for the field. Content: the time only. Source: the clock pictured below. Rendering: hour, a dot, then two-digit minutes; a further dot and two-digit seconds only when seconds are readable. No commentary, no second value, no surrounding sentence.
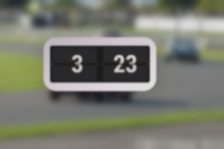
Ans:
3.23
